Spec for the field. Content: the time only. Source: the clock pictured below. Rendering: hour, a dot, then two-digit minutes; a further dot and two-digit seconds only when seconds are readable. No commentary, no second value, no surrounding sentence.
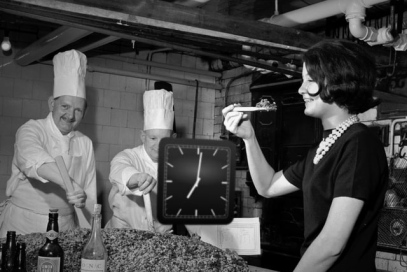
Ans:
7.01
